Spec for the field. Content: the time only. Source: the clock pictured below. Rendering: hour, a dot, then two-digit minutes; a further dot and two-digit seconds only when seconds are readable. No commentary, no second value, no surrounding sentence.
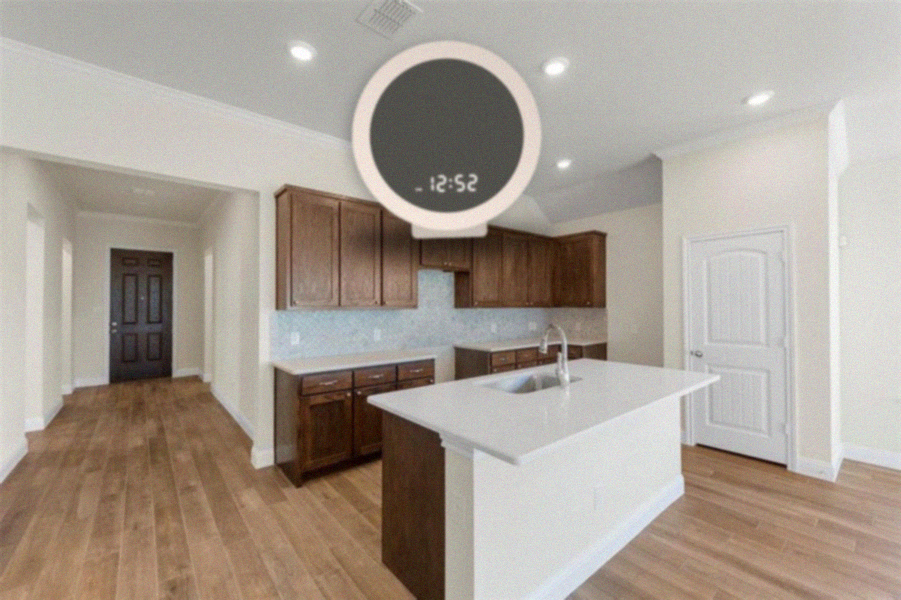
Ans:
12.52
